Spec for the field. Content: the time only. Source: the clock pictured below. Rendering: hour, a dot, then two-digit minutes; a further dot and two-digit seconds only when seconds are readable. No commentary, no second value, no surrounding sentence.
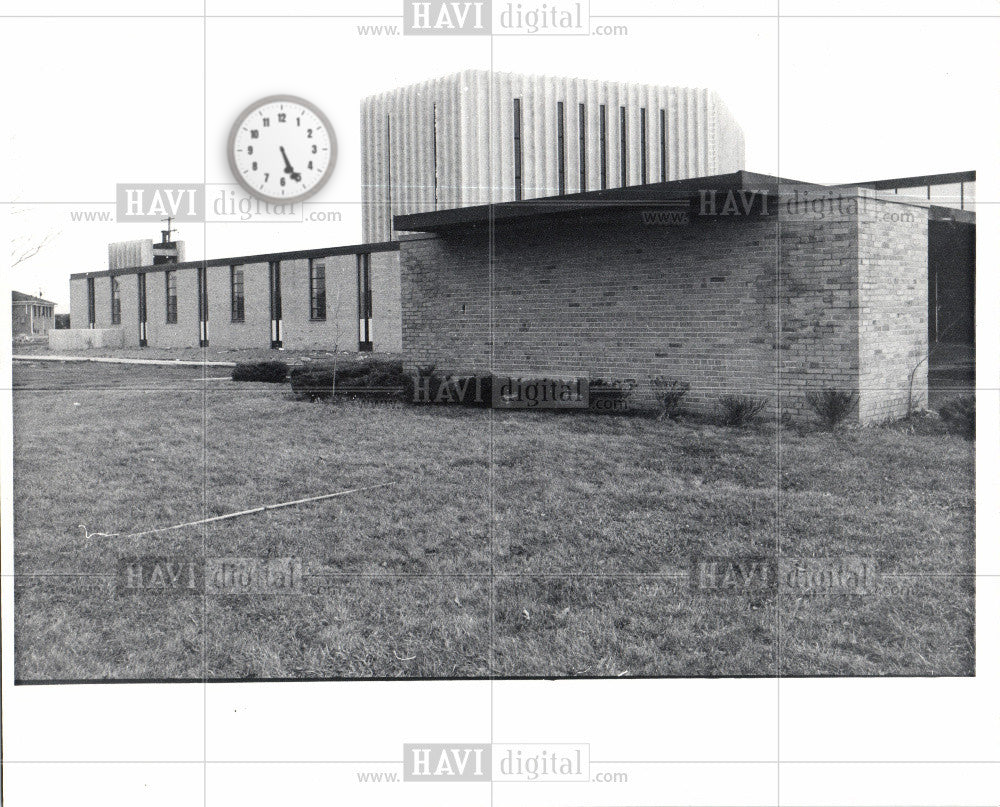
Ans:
5.26
